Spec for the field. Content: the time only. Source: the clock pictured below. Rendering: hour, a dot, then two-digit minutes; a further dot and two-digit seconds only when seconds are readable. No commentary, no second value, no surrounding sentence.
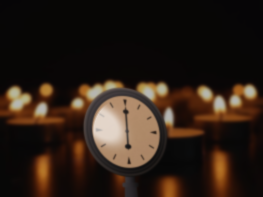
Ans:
6.00
